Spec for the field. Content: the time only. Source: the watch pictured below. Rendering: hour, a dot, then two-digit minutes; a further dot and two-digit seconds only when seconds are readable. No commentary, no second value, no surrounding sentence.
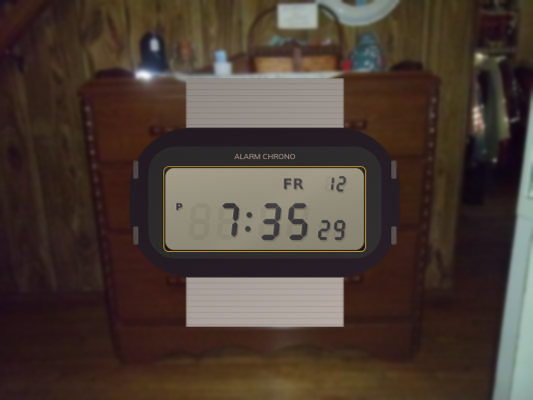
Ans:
7.35.29
